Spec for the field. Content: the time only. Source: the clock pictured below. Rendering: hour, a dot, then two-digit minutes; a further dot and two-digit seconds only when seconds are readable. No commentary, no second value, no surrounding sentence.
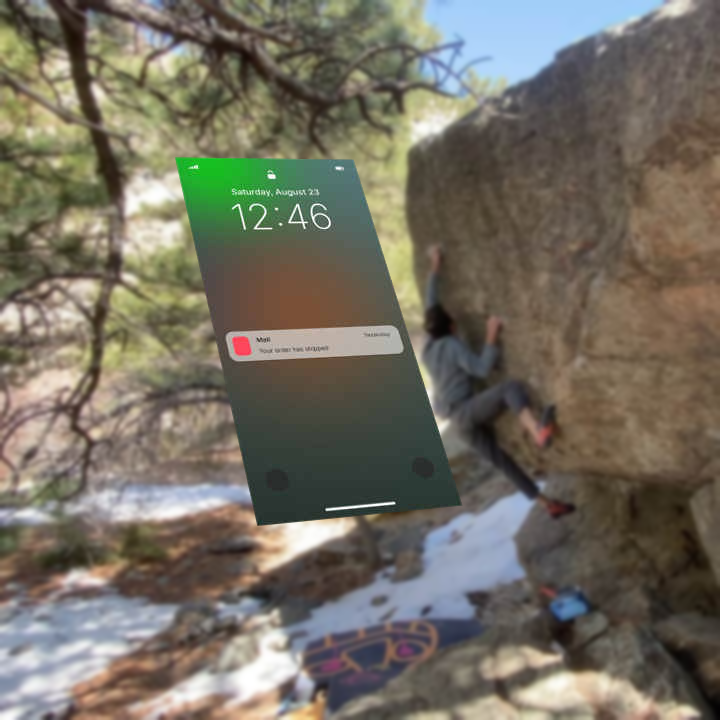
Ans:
12.46
